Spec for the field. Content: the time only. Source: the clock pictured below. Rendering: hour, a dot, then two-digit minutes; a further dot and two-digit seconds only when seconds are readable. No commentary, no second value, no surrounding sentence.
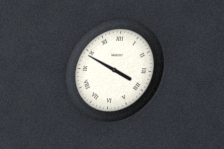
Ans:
3.49
